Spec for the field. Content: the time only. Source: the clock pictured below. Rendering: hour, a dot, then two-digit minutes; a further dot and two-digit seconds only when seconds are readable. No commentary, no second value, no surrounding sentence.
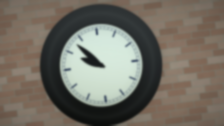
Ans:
9.53
